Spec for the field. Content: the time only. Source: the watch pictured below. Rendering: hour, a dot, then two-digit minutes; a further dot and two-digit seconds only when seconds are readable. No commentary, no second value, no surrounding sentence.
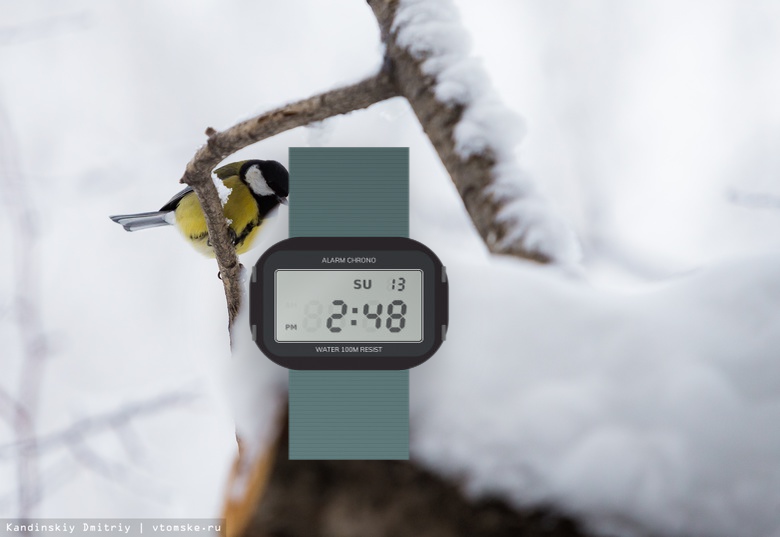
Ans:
2.48
